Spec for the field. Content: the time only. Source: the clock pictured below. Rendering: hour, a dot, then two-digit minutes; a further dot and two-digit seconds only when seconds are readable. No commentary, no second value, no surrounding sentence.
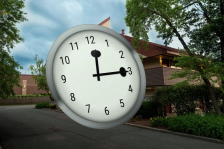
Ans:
12.15
